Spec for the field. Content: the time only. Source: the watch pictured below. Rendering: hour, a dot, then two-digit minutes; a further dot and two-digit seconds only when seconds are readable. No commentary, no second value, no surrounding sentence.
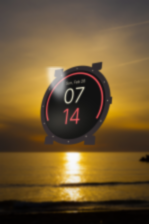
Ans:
7.14
